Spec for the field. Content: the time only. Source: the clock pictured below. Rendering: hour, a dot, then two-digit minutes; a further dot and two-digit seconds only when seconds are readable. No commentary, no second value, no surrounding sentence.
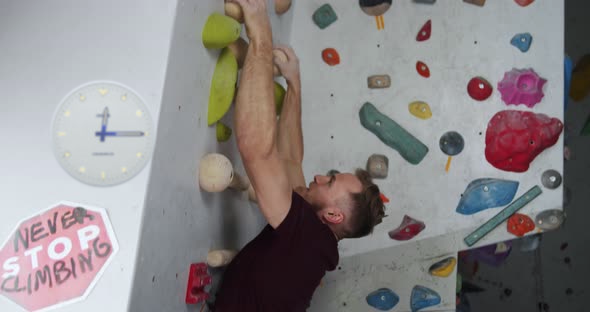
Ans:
12.15
